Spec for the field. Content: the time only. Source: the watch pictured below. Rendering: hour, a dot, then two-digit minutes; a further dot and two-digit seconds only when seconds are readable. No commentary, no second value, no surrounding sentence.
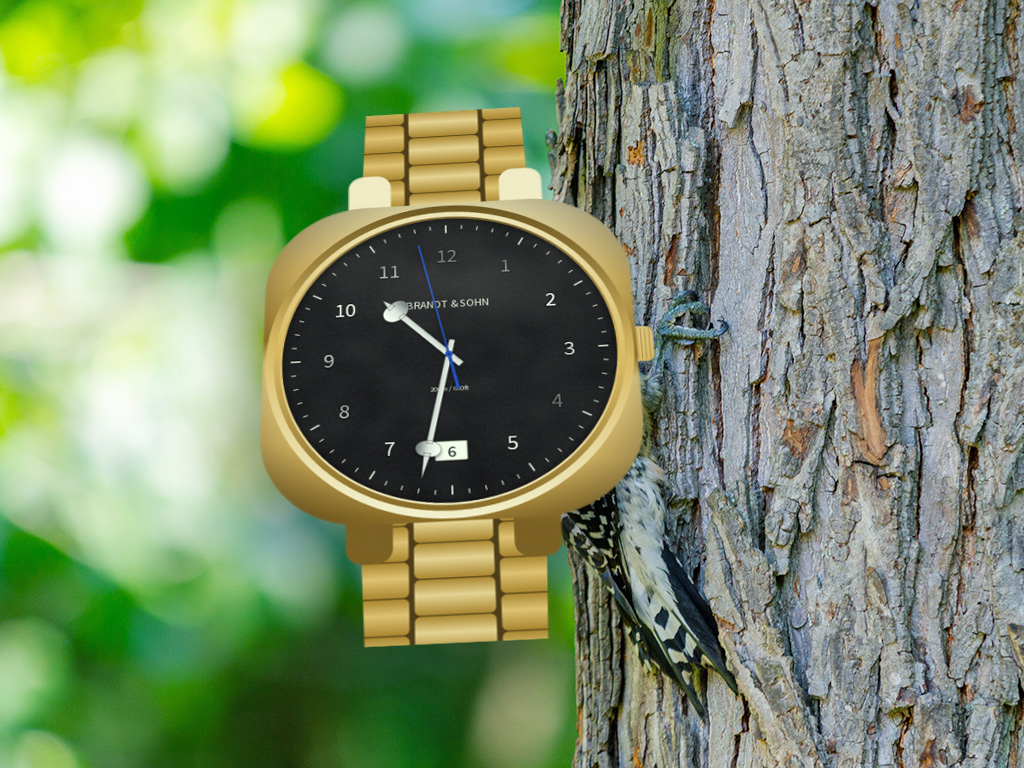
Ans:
10.31.58
